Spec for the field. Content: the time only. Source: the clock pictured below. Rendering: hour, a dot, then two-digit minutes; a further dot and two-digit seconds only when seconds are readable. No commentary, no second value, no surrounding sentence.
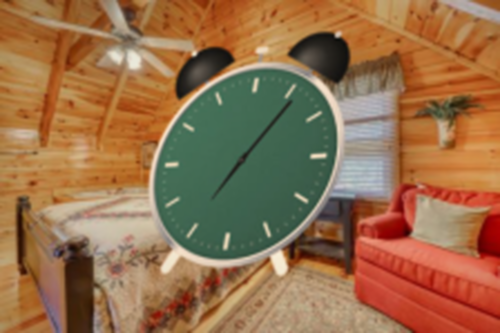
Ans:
7.06
